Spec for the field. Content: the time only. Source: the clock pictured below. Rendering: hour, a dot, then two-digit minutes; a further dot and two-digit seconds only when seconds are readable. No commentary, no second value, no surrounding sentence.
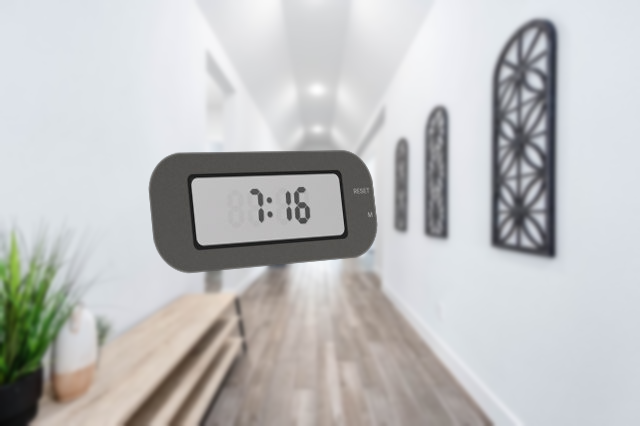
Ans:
7.16
